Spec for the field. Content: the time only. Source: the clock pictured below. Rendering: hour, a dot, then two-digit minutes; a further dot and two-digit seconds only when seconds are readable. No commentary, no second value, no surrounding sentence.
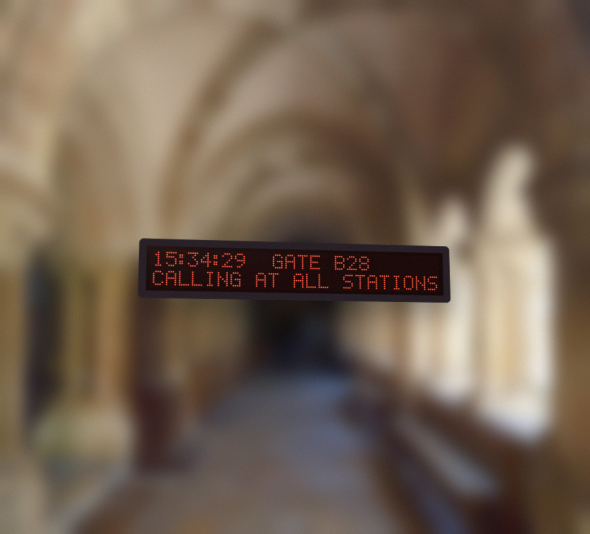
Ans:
15.34.29
